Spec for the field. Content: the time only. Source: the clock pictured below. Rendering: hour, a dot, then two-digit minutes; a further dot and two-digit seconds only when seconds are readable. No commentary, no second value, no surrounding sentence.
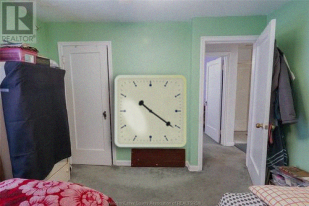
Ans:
10.21
